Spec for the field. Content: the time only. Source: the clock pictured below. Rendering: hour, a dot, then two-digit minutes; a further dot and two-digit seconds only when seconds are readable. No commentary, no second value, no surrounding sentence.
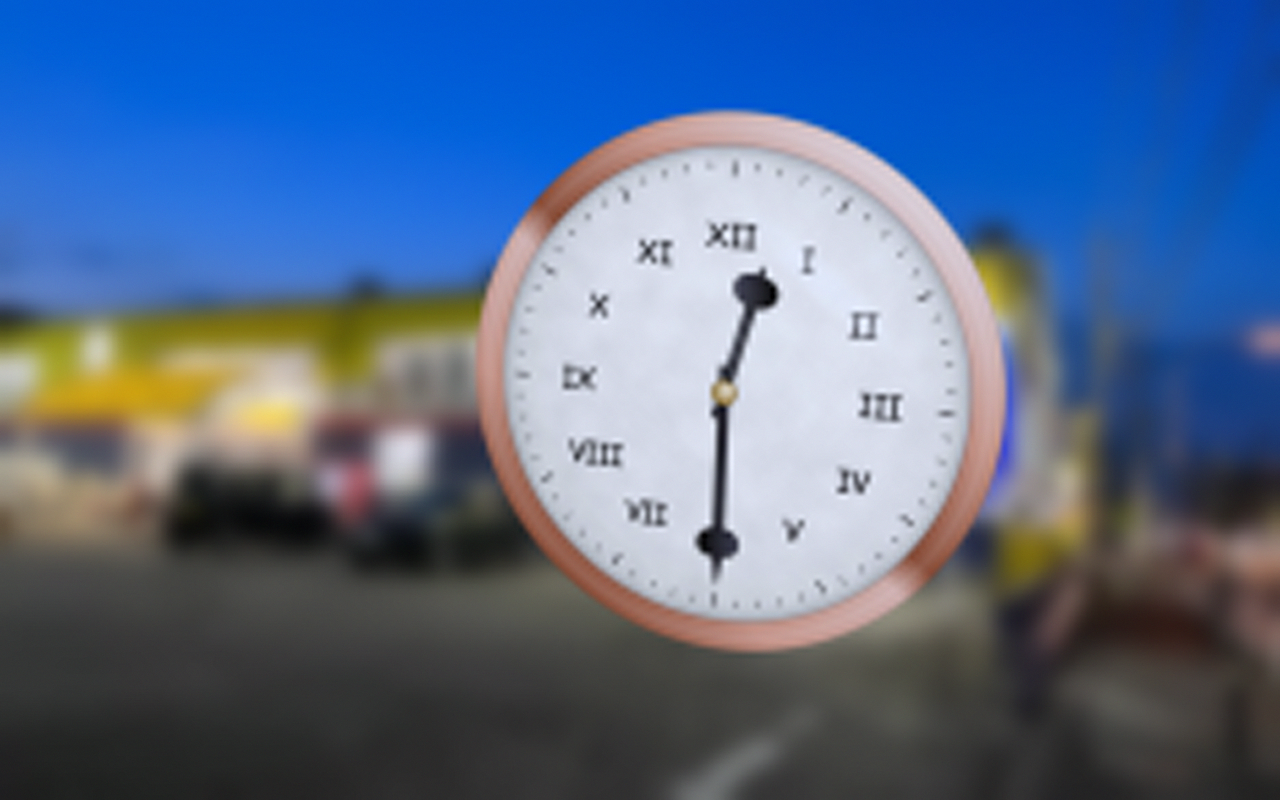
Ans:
12.30
